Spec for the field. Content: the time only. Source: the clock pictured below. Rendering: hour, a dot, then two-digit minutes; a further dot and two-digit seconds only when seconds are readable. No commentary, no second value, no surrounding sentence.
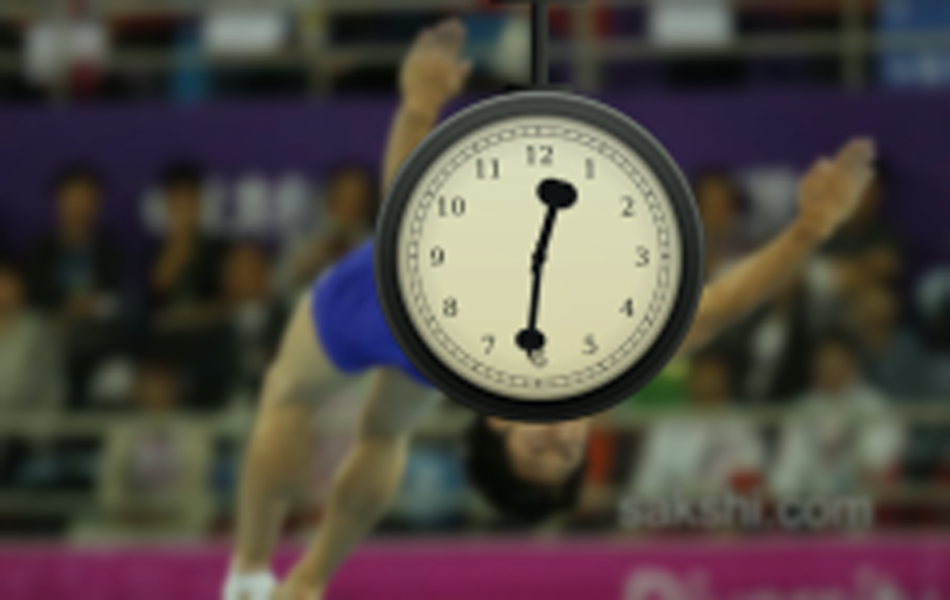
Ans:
12.31
